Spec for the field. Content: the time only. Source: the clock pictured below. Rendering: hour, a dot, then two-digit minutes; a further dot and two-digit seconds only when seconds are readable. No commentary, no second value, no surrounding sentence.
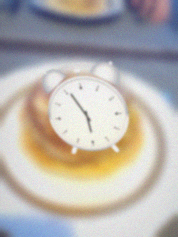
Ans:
5.56
